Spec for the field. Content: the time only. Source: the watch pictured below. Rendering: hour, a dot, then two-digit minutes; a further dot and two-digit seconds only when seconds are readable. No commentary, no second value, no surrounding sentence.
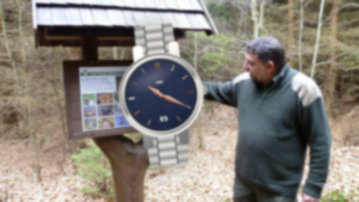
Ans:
10.20
